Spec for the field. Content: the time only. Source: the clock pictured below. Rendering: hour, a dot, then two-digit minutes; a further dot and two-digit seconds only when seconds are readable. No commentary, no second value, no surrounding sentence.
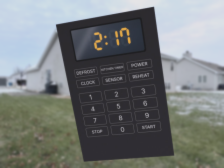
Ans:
2.17
